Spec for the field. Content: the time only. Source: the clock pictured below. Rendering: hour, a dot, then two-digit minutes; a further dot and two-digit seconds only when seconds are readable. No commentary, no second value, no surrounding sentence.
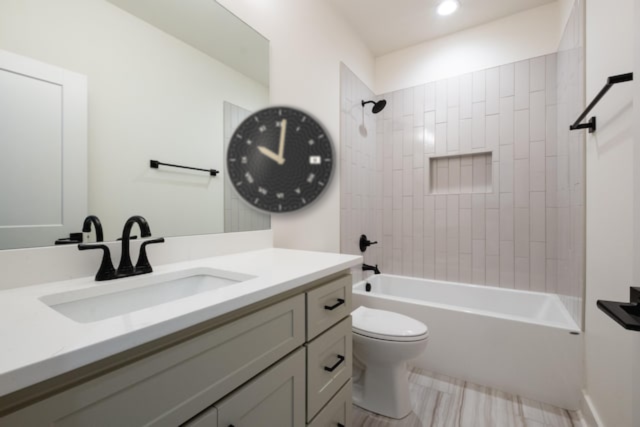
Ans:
10.01
